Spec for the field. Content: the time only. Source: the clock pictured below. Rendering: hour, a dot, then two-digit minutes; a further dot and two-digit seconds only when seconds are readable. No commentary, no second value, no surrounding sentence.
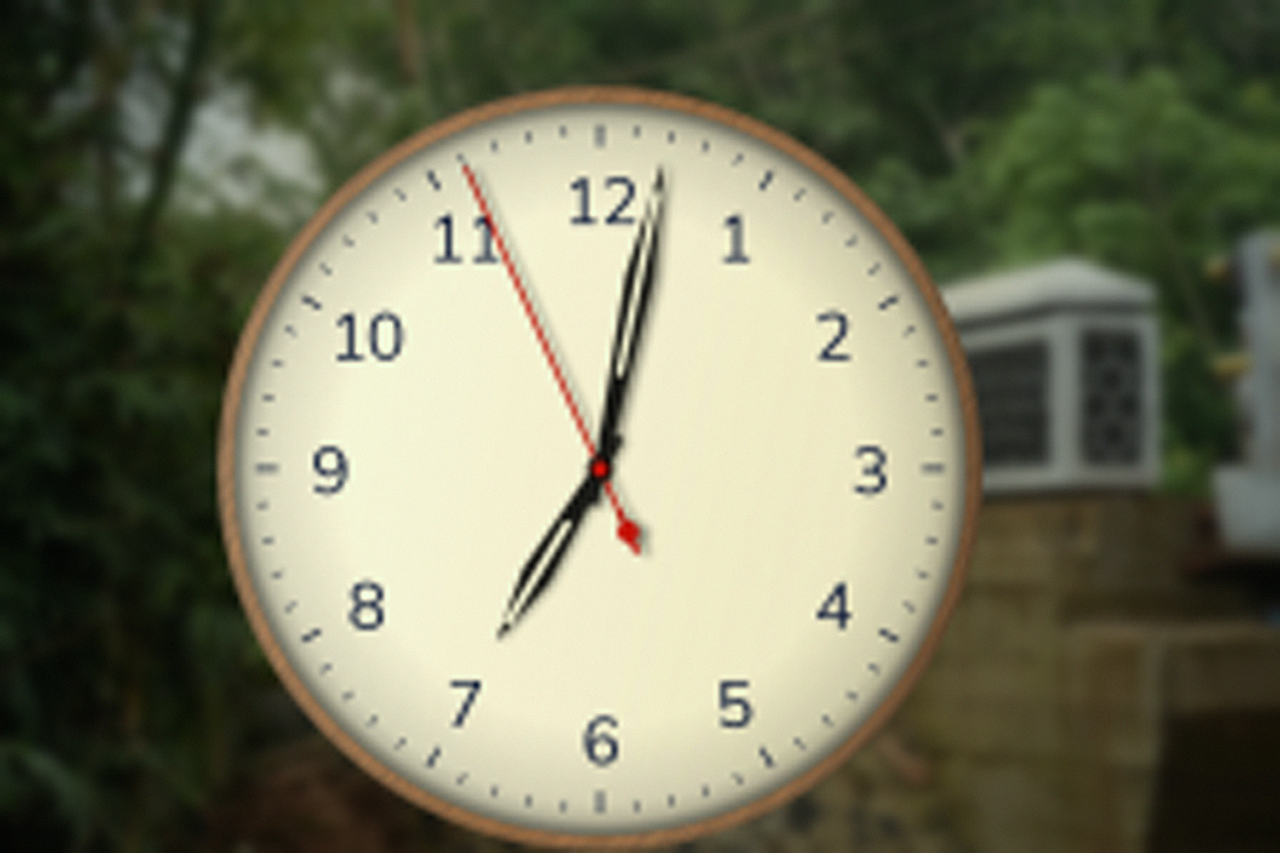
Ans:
7.01.56
